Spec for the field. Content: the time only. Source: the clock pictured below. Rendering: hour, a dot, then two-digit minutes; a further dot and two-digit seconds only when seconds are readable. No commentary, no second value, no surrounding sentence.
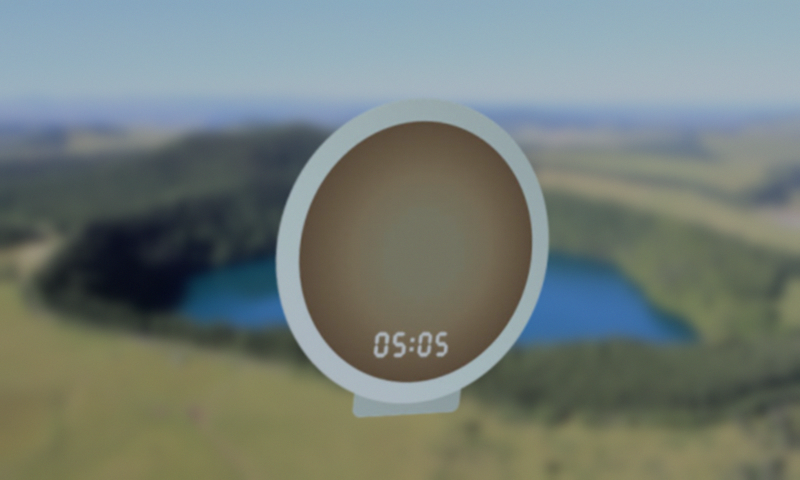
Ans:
5.05
